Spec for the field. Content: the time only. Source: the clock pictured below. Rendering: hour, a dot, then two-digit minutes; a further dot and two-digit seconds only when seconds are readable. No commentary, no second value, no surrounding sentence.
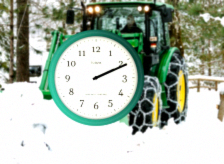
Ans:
2.11
